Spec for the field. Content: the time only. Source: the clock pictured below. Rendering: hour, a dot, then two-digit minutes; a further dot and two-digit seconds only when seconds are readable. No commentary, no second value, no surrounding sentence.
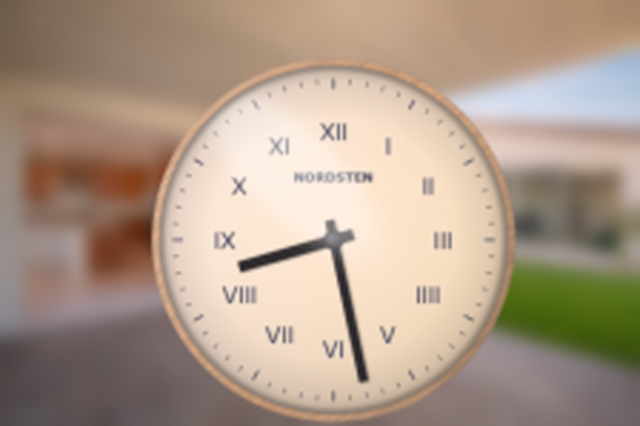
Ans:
8.28
